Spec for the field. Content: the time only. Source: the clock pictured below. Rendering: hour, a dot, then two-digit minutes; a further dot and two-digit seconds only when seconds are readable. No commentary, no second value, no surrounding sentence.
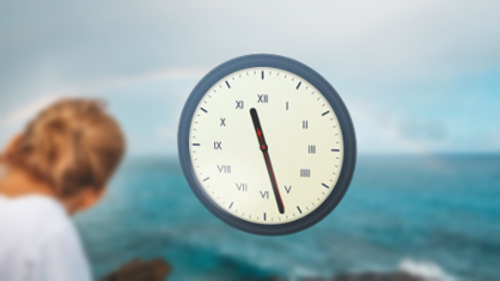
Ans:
11.27.27
